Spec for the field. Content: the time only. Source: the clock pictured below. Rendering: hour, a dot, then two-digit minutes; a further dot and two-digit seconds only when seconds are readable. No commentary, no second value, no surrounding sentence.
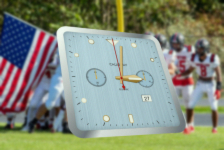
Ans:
3.02
